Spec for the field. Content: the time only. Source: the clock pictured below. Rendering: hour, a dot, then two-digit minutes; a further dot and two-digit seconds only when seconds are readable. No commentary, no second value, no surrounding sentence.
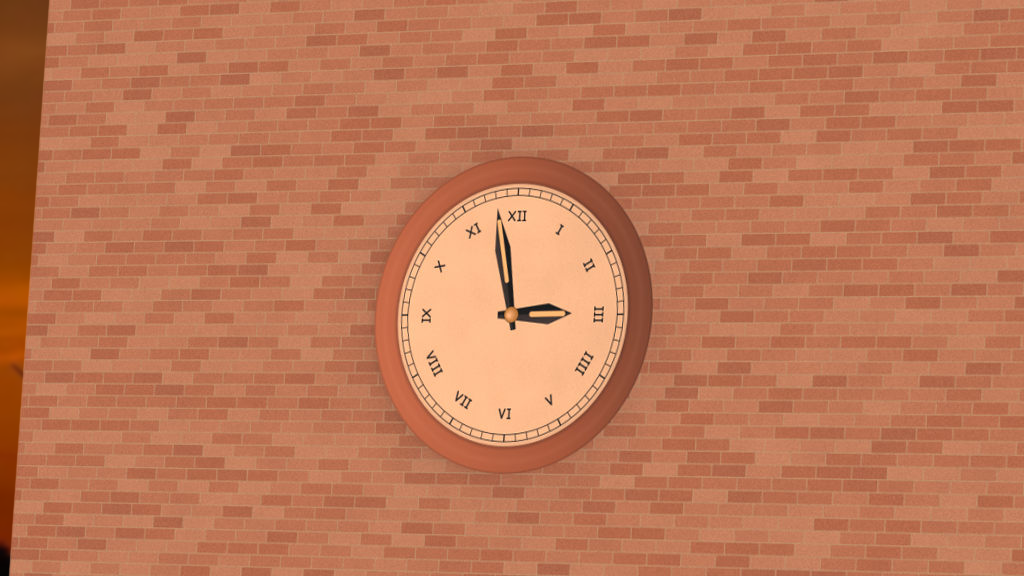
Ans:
2.58
